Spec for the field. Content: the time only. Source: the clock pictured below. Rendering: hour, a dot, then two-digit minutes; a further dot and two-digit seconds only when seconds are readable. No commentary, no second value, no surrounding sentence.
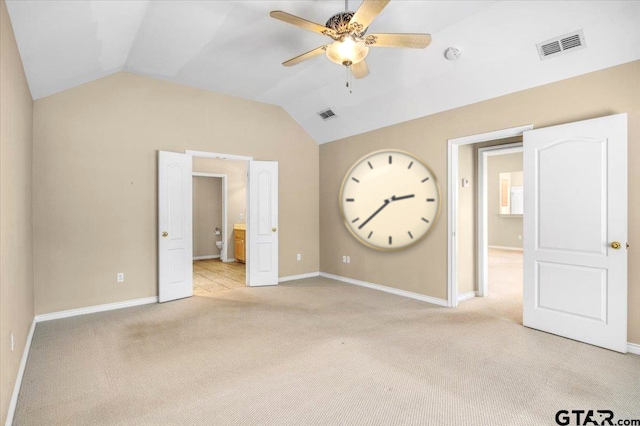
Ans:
2.38
